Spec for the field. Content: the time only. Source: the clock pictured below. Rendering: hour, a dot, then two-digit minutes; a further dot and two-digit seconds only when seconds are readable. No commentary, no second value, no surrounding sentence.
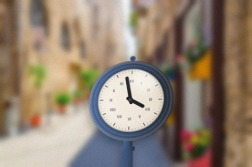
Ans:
3.58
